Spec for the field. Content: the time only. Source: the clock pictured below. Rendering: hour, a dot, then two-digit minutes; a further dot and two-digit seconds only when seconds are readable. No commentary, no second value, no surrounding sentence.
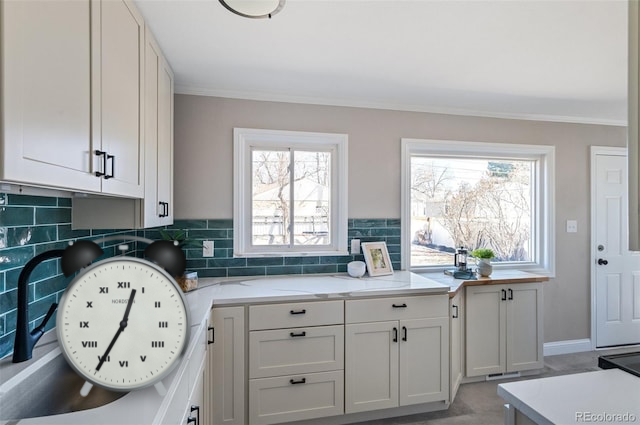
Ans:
12.35
